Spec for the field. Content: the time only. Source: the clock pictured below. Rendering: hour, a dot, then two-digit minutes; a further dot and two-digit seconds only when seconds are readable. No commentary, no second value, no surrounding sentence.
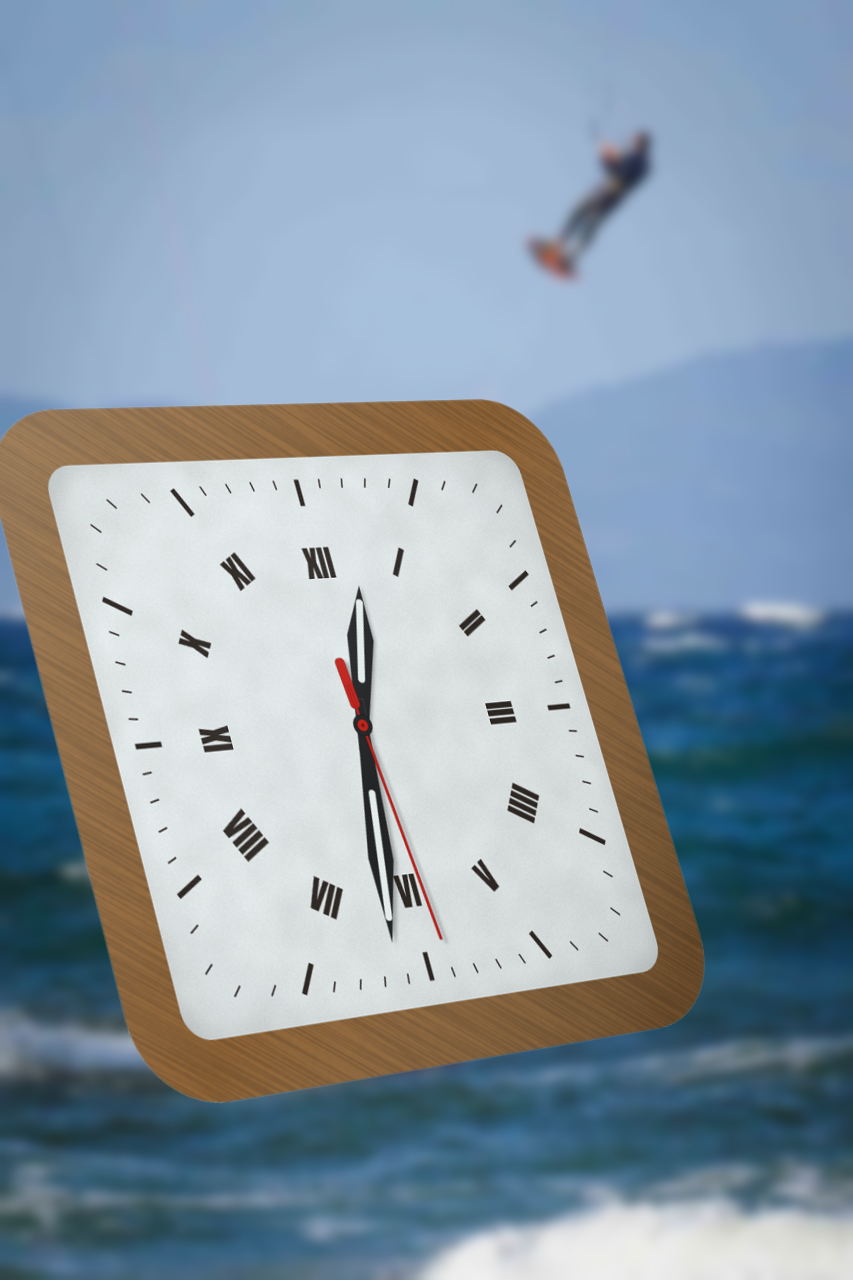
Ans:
12.31.29
